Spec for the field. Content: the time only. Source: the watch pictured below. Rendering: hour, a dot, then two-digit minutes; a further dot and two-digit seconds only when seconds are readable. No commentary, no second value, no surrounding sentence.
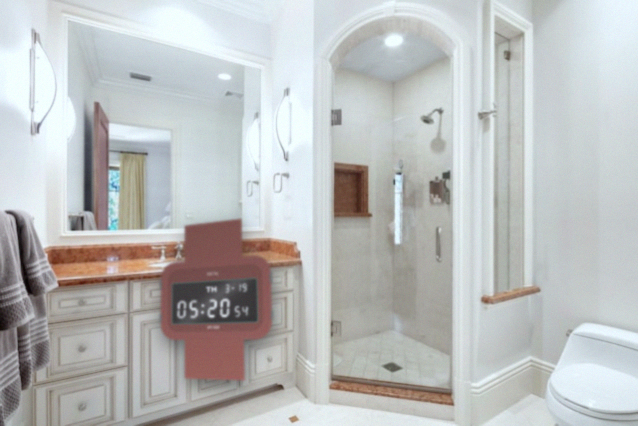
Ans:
5.20
